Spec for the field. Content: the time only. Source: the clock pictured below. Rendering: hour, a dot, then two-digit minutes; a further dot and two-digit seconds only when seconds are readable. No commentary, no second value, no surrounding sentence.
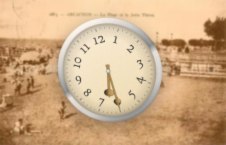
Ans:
6.30
